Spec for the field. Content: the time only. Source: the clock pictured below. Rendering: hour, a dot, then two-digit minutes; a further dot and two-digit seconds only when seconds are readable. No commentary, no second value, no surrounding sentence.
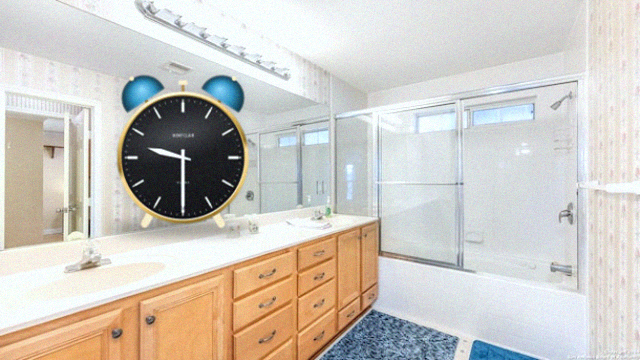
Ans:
9.30
